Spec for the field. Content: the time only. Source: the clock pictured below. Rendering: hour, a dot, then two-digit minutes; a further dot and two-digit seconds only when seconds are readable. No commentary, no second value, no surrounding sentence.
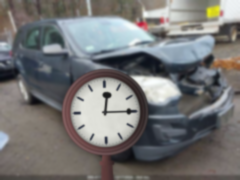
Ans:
12.15
